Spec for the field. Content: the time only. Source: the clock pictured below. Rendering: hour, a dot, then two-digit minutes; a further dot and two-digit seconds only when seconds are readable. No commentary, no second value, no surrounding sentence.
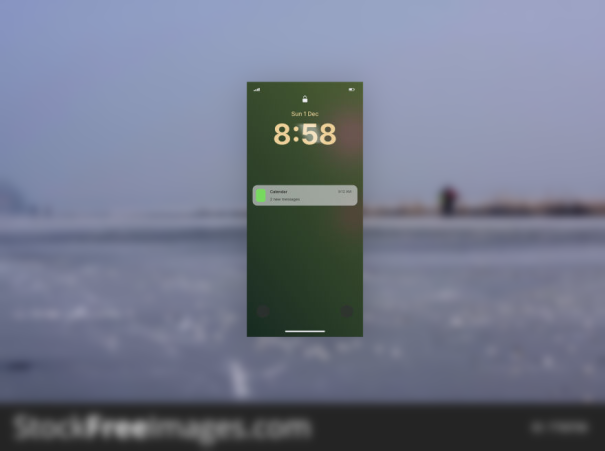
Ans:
8.58
